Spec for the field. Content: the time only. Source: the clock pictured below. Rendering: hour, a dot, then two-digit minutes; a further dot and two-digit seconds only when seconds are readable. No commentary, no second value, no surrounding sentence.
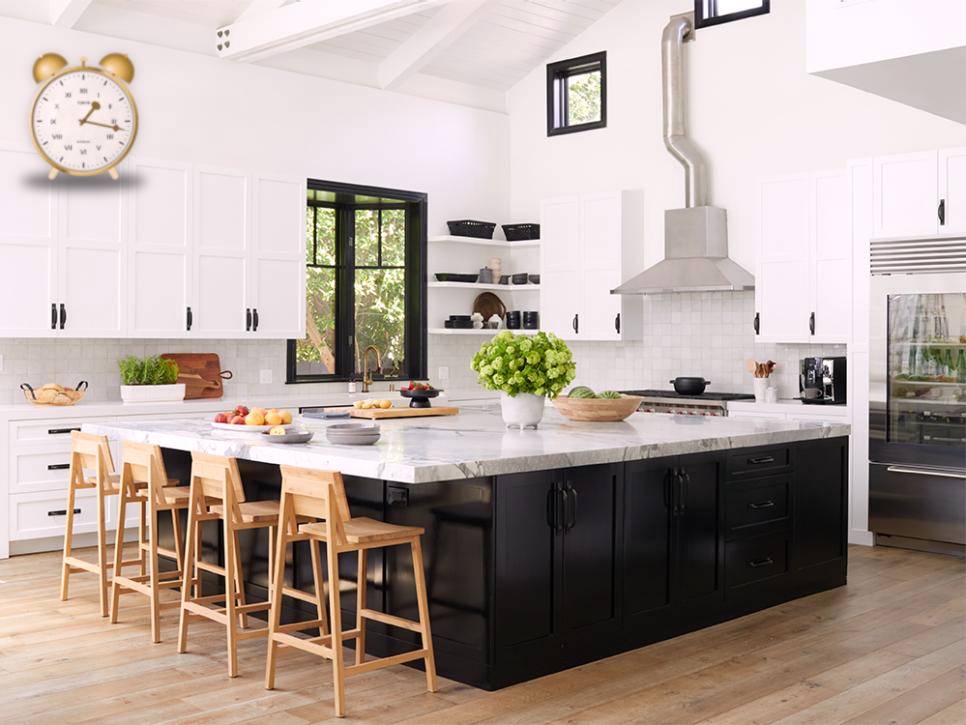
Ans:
1.17
